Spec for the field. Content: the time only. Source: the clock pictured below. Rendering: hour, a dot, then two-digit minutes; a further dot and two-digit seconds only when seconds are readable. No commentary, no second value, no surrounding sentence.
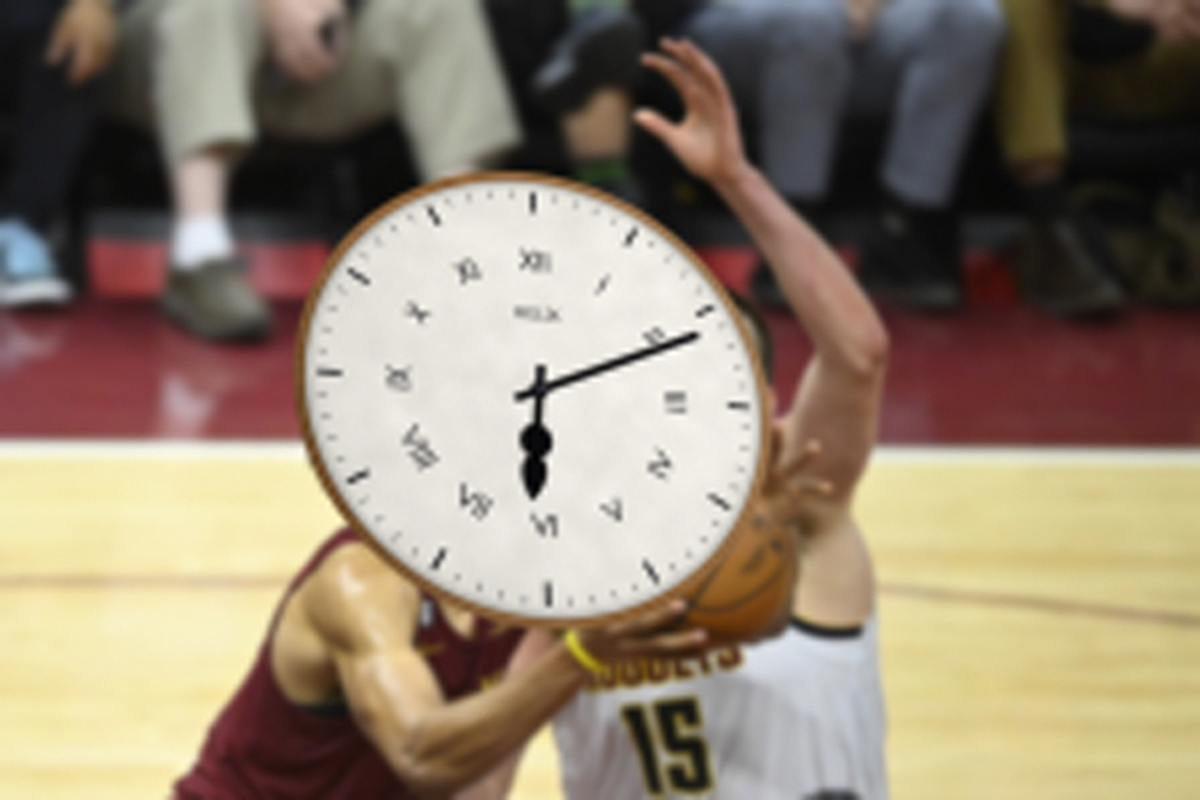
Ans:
6.11
